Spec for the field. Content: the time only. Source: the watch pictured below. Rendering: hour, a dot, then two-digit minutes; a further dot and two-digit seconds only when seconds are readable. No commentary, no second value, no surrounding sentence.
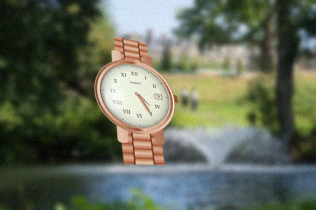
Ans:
4.25
